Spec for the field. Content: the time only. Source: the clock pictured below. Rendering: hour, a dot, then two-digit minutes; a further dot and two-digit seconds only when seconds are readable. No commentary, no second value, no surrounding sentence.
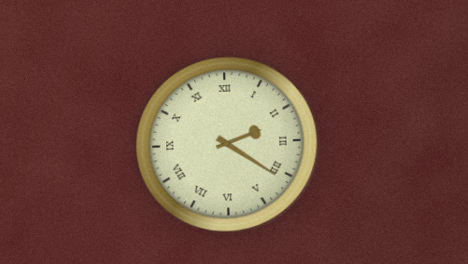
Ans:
2.21
